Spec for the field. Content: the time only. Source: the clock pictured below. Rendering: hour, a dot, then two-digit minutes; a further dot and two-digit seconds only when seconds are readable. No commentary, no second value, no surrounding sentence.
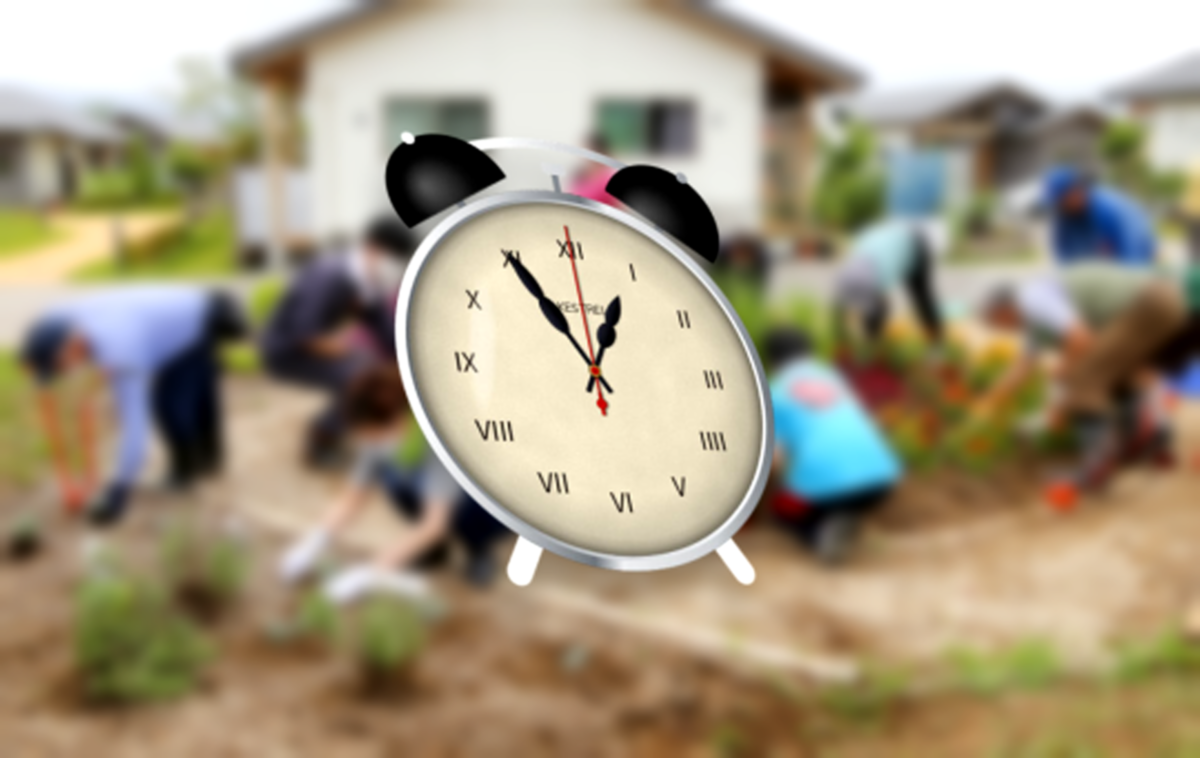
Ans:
12.55.00
